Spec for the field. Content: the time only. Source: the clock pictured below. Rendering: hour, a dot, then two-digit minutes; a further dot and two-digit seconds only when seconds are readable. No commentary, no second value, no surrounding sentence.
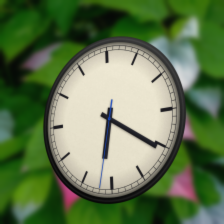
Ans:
6.20.32
